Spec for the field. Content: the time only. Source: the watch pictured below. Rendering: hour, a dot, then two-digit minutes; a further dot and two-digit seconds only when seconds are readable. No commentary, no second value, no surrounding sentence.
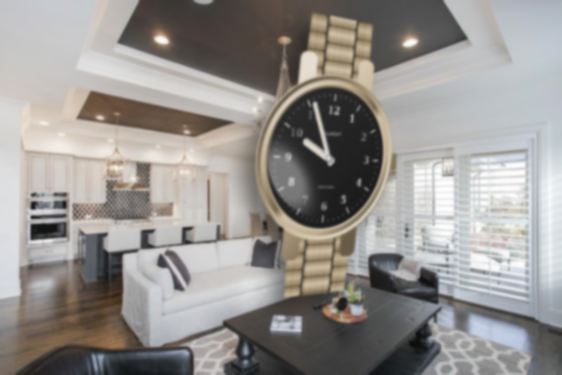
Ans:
9.56
